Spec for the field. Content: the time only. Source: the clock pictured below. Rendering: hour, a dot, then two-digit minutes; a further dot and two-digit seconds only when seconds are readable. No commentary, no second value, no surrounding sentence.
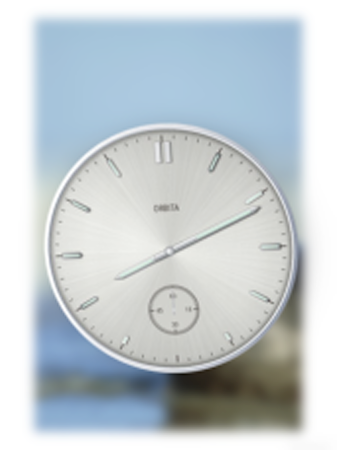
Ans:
8.11
